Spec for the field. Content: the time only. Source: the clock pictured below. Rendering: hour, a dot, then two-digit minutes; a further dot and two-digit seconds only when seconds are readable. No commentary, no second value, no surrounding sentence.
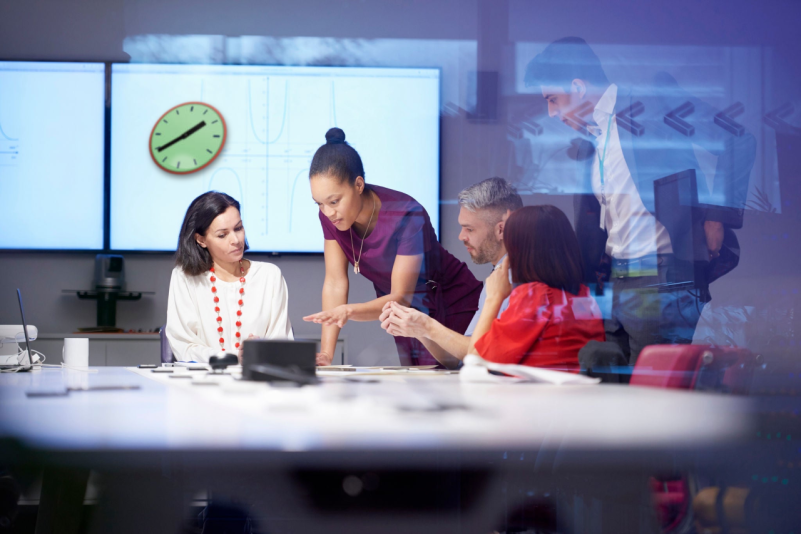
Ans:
1.39
